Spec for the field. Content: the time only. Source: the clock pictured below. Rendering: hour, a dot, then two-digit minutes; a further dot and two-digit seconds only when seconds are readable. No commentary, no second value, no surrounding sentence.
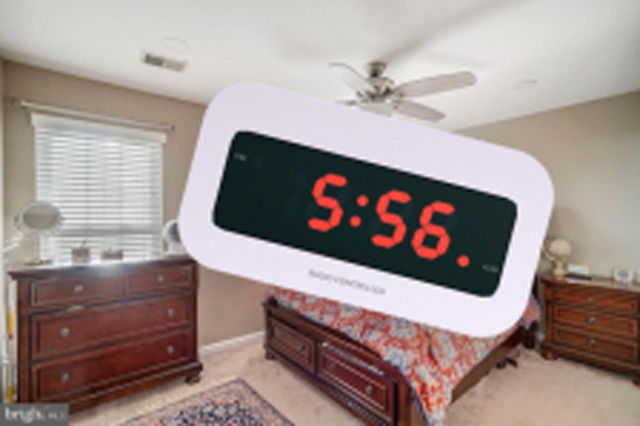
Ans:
5.56
